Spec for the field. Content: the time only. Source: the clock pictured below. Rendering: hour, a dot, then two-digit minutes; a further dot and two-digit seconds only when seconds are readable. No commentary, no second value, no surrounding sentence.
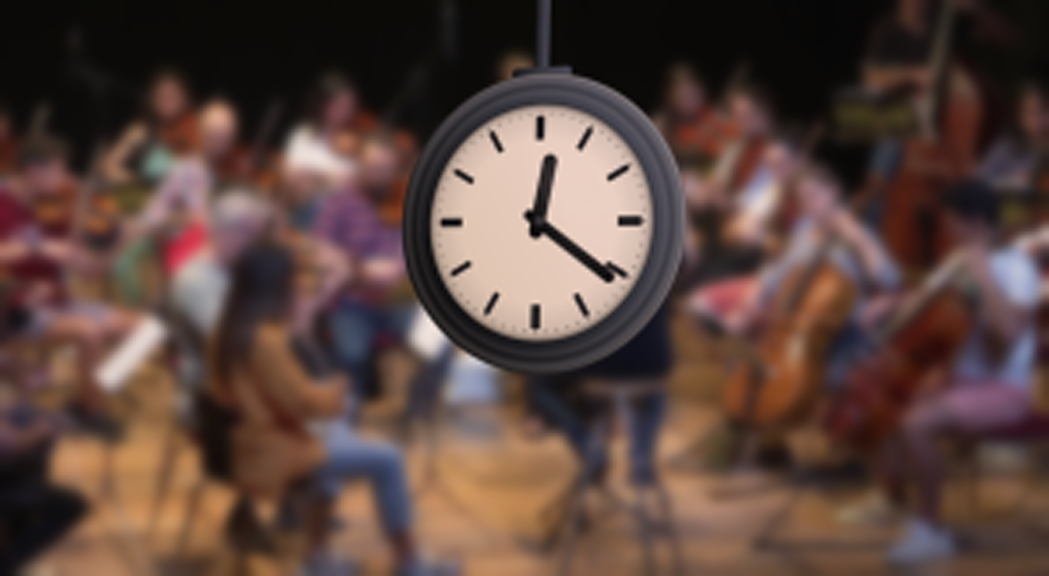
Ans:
12.21
